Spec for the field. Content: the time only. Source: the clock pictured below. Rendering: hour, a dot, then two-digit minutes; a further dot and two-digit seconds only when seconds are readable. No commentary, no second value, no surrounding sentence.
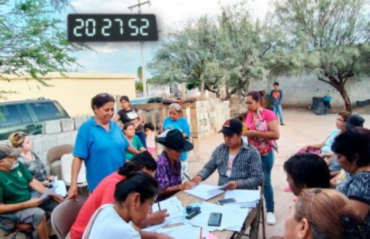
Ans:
20.27.52
